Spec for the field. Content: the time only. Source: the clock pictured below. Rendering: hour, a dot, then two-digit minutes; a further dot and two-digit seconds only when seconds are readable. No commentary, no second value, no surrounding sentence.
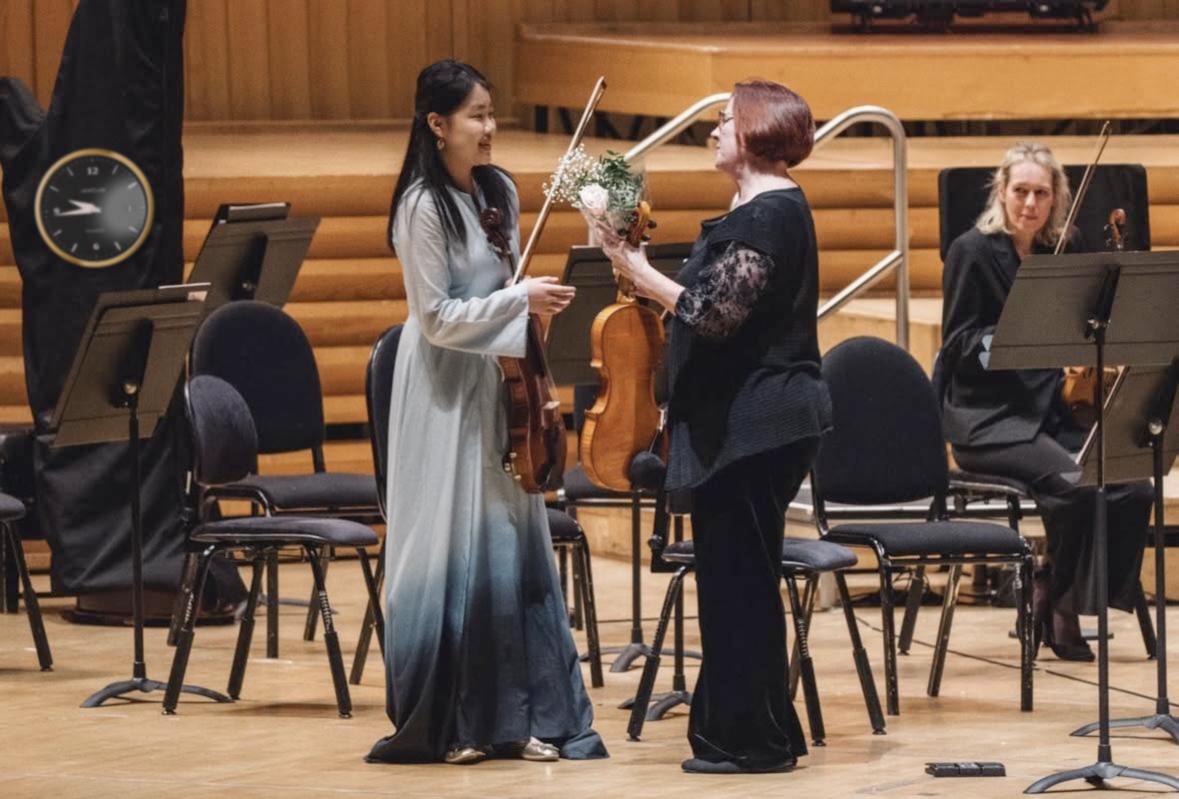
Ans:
9.44
